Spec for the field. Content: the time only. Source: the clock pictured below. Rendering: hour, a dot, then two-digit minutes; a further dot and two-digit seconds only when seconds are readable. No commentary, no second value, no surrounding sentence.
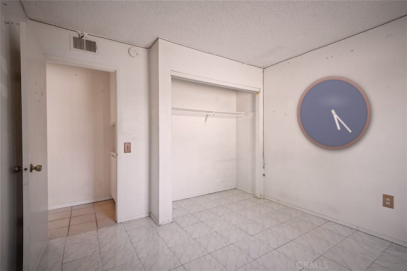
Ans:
5.23
